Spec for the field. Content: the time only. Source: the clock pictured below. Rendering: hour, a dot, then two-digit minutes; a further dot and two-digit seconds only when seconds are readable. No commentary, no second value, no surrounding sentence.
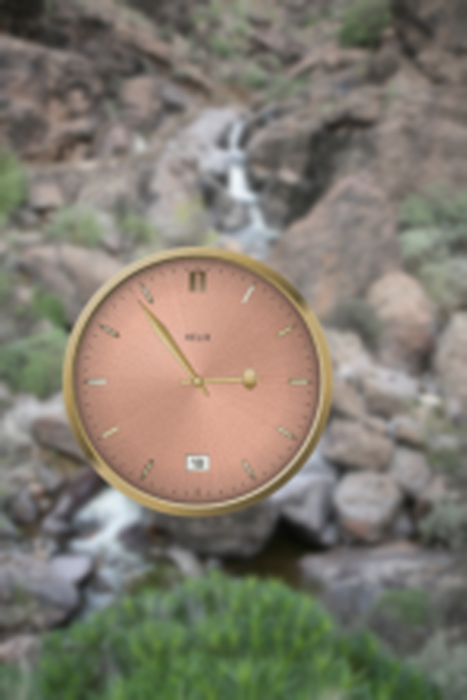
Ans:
2.54
